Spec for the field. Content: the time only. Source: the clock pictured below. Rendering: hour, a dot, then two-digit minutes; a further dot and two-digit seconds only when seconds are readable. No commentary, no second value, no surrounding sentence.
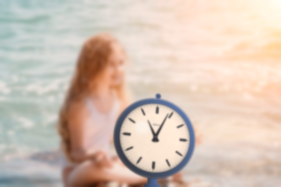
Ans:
11.04
